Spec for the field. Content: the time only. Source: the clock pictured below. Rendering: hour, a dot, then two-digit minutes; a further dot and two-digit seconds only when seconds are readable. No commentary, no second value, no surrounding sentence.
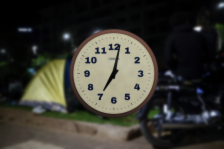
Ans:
7.02
